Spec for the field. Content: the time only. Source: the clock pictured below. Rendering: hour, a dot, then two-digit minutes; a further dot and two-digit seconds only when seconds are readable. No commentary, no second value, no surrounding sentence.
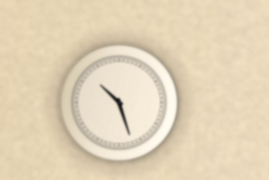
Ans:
10.27
